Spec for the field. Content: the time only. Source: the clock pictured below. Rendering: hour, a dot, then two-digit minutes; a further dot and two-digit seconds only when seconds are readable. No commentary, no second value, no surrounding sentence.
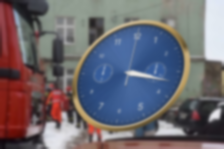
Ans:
3.17
